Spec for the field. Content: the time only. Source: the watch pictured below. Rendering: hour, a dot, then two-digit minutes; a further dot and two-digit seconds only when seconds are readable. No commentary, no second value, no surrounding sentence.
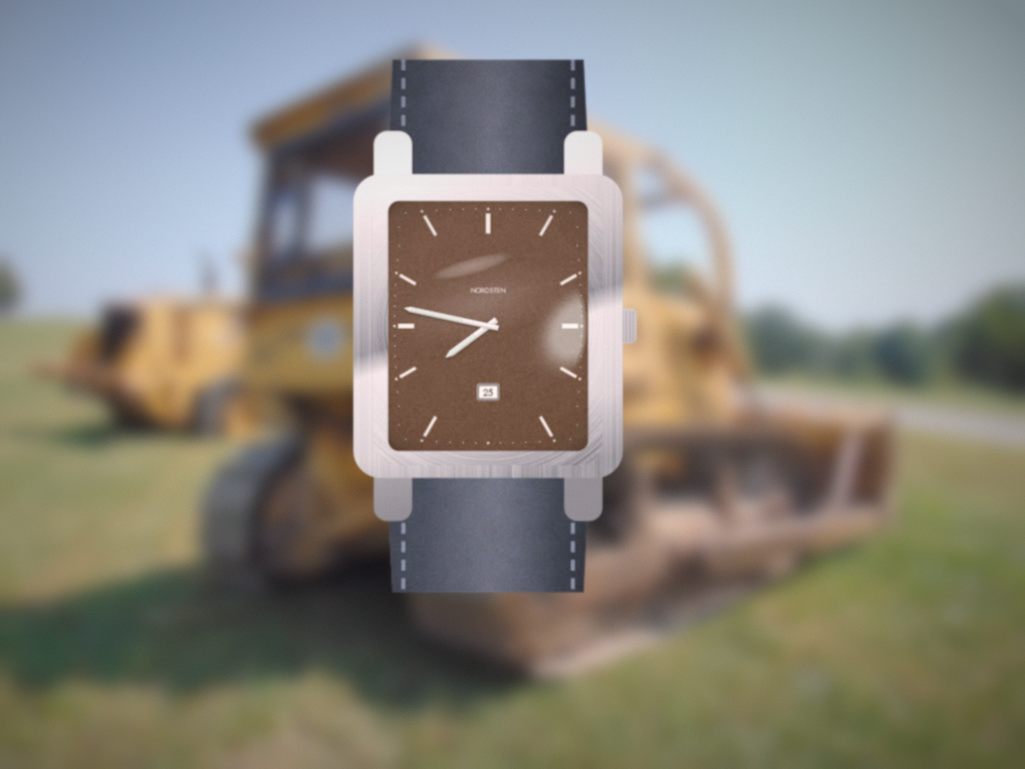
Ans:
7.47
